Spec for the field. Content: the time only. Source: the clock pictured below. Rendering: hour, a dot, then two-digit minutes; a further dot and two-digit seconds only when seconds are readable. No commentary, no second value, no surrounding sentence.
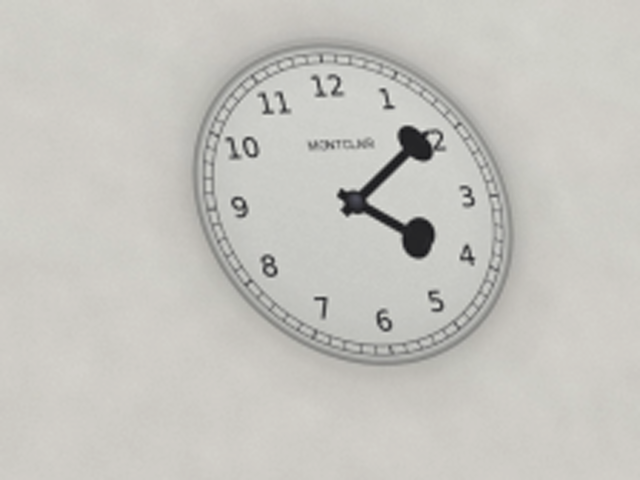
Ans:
4.09
